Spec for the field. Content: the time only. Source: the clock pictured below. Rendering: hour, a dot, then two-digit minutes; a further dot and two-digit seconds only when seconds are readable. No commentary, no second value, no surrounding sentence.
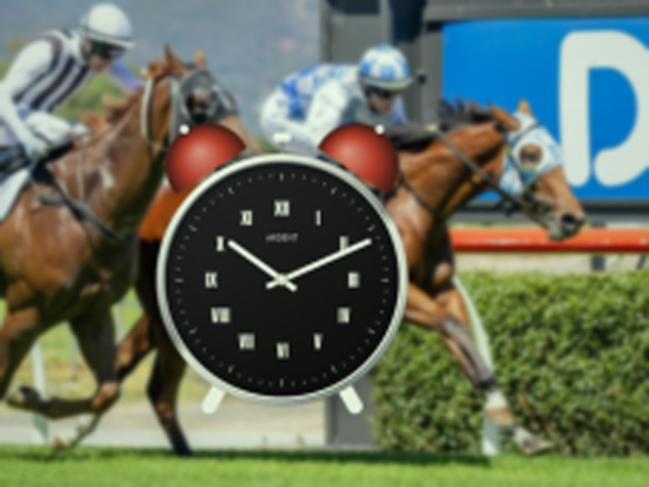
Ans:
10.11
